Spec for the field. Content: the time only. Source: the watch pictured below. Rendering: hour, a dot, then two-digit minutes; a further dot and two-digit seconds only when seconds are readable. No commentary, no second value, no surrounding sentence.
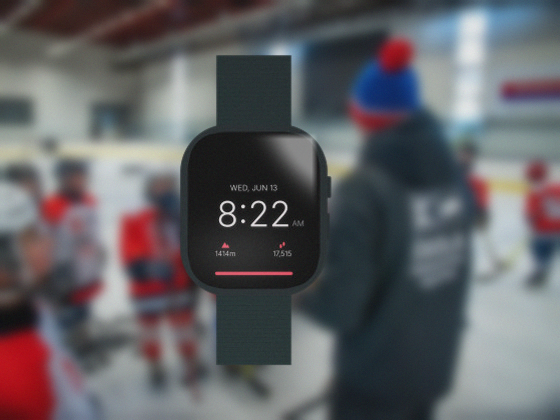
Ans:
8.22
